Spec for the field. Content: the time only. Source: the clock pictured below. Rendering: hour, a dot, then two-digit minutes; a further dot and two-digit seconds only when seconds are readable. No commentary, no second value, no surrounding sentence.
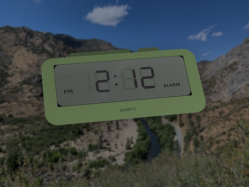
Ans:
2.12
